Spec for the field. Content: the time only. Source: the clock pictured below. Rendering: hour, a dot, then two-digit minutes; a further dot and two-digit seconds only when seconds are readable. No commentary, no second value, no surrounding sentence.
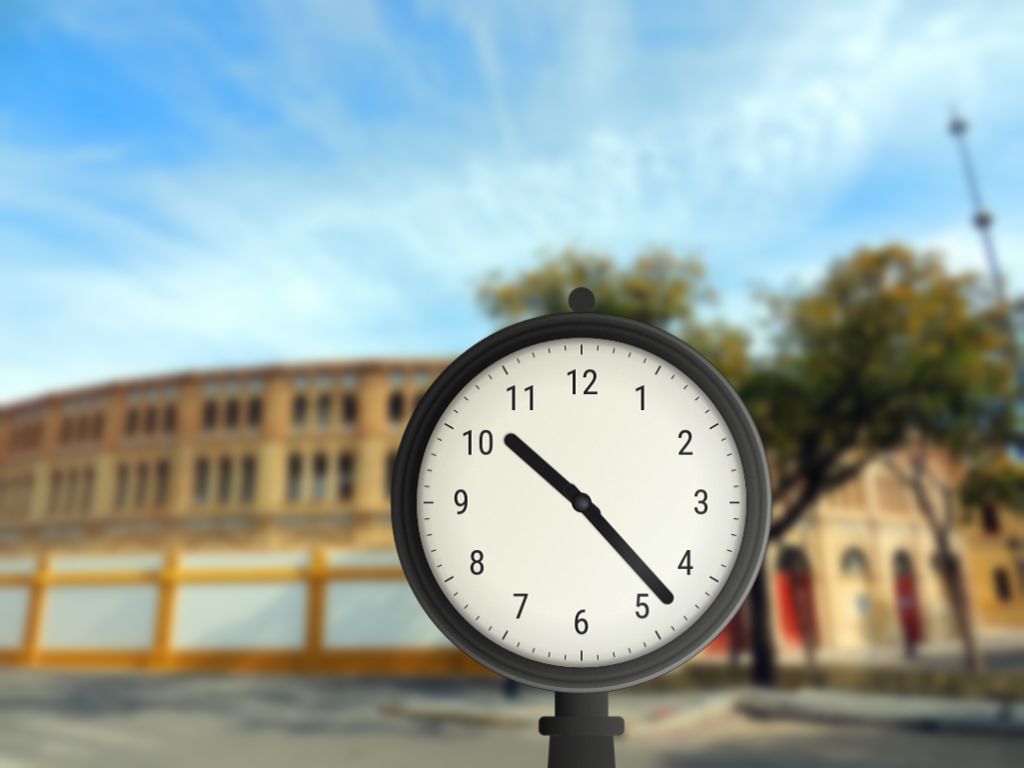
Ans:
10.23
